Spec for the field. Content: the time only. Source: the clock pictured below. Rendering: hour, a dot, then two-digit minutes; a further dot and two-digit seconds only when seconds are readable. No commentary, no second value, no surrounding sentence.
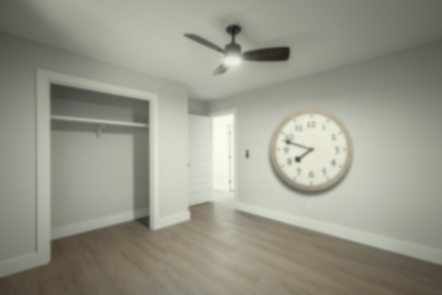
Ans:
7.48
